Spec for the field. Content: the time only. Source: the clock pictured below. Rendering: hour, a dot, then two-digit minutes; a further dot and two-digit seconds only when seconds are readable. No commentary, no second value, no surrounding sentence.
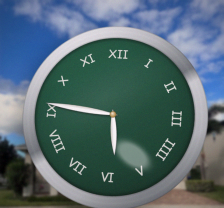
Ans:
5.46
